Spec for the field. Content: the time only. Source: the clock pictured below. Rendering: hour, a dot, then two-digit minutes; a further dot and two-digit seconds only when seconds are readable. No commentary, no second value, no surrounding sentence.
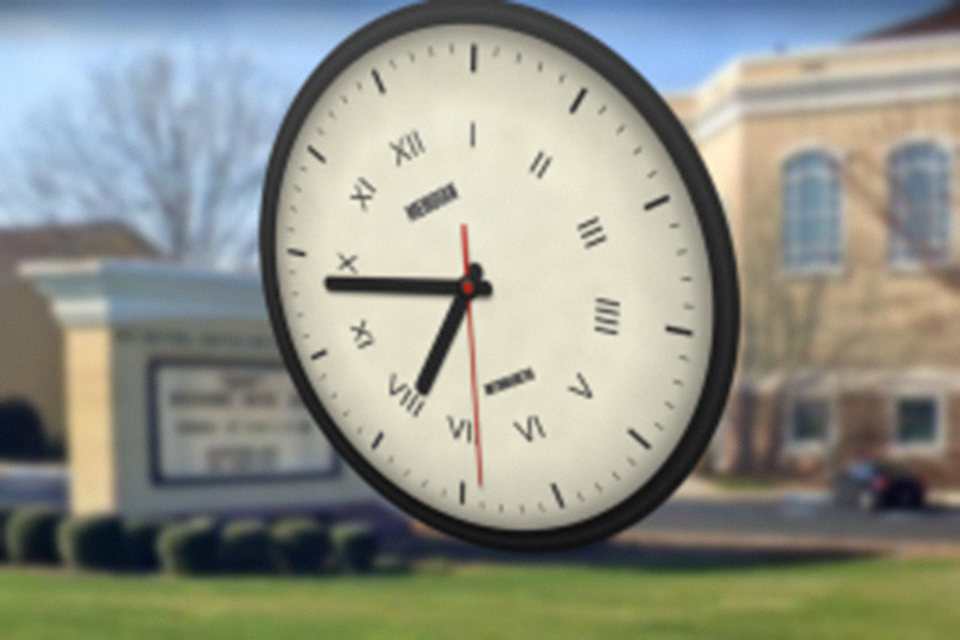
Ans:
7.48.34
